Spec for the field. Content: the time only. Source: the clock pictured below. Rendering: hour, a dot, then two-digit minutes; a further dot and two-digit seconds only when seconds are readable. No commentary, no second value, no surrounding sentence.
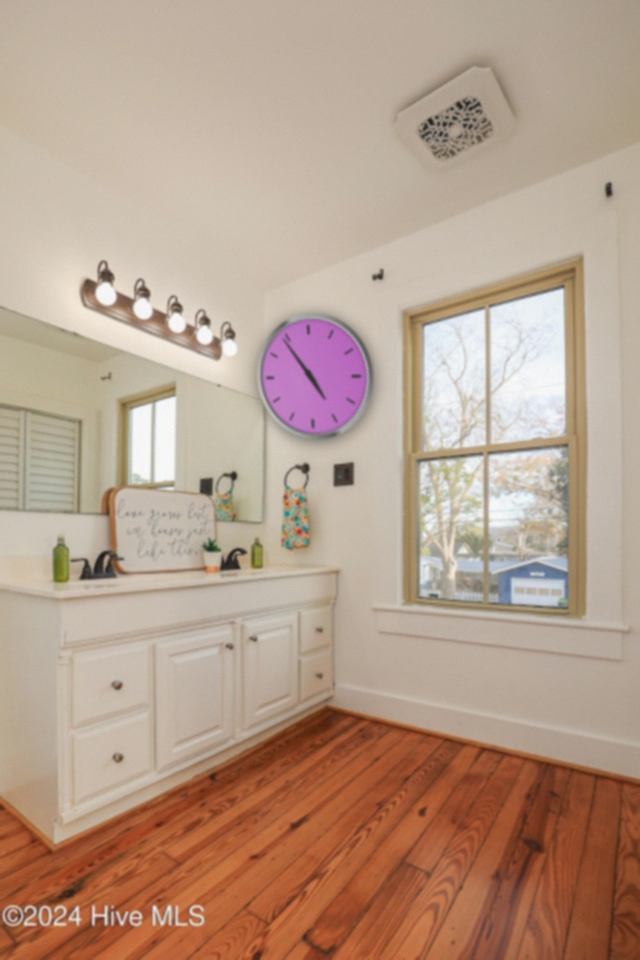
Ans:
4.54
